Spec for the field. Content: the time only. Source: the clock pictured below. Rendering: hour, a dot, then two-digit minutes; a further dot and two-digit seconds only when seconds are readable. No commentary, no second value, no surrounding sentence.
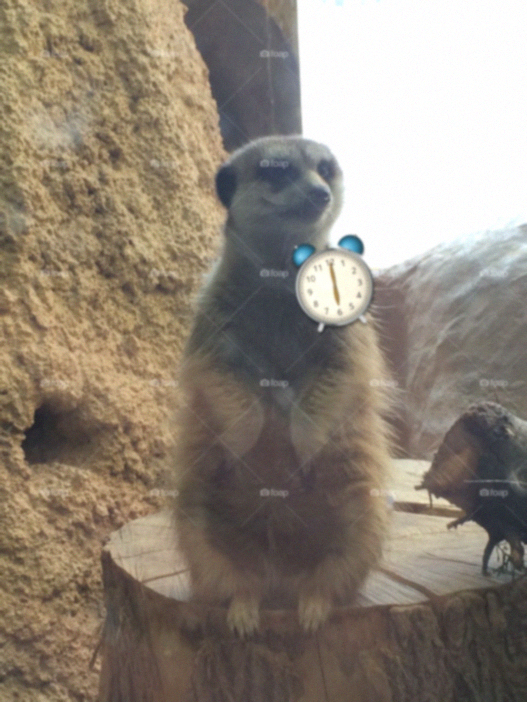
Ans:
6.00
